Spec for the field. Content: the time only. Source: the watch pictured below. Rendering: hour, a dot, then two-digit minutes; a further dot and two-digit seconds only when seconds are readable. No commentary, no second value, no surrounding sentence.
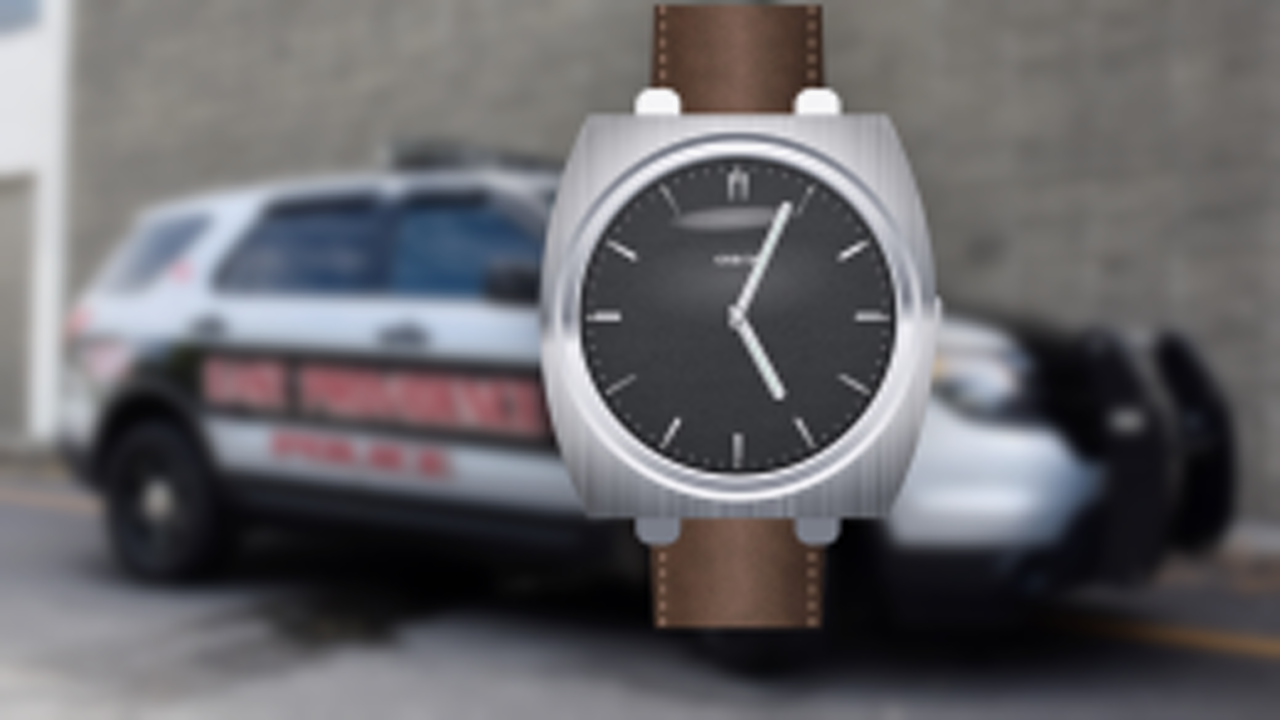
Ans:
5.04
